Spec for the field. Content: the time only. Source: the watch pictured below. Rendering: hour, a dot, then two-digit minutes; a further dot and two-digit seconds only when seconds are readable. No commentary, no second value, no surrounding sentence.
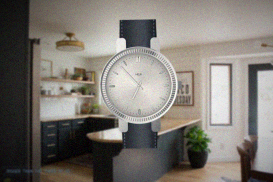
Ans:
6.53
